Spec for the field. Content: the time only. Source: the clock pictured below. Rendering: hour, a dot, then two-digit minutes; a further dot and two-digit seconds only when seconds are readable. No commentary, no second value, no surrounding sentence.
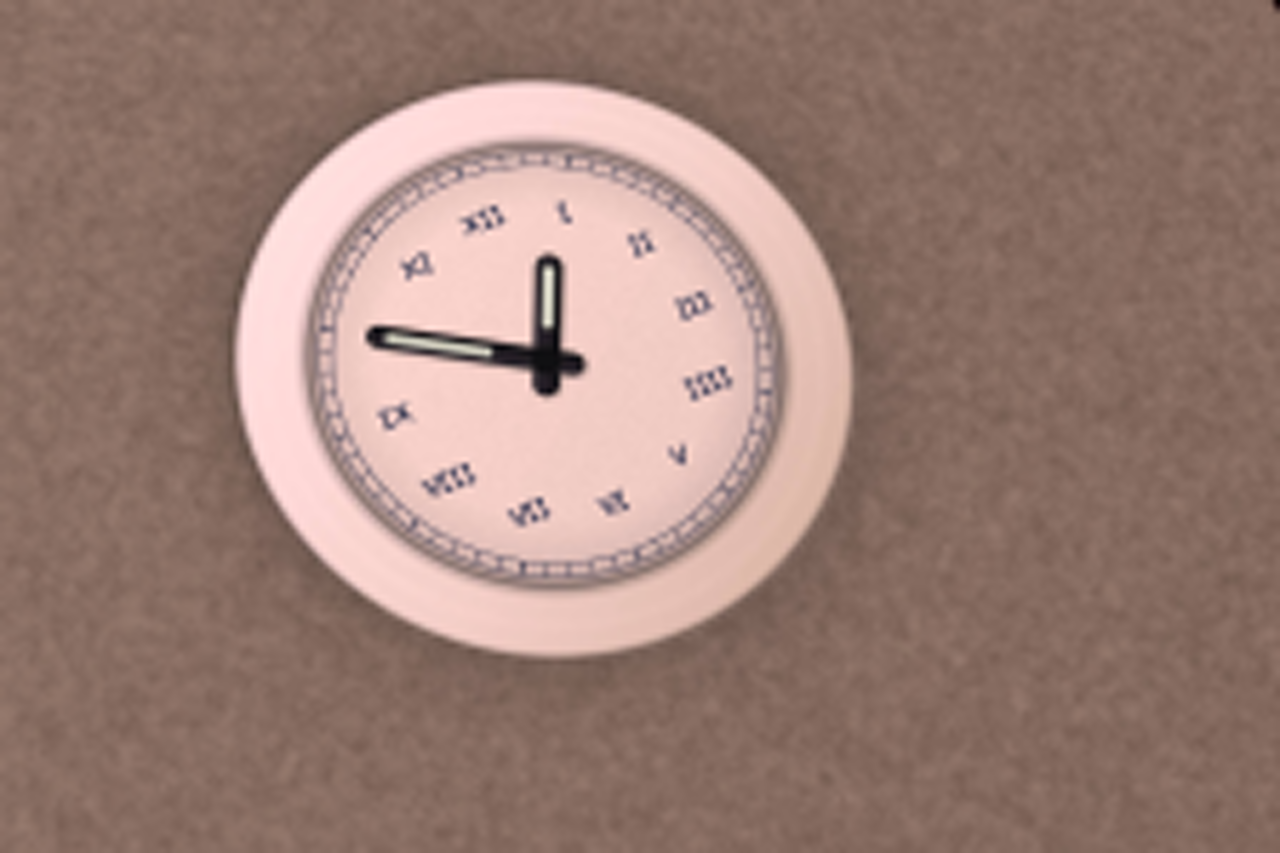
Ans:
12.50
